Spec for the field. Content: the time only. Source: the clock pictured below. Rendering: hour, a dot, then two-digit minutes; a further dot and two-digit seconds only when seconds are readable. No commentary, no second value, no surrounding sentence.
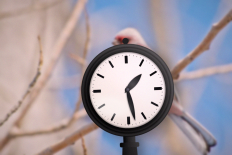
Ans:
1.28
